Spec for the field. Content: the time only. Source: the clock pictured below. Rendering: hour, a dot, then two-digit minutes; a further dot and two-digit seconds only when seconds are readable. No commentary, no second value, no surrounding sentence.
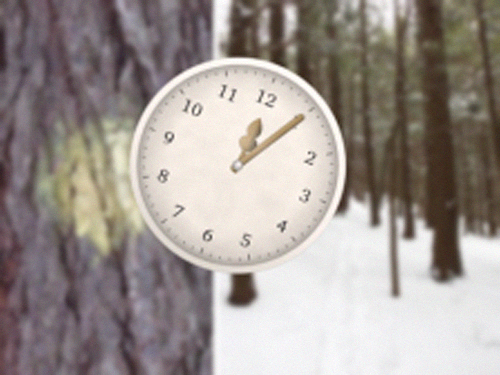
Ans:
12.05
